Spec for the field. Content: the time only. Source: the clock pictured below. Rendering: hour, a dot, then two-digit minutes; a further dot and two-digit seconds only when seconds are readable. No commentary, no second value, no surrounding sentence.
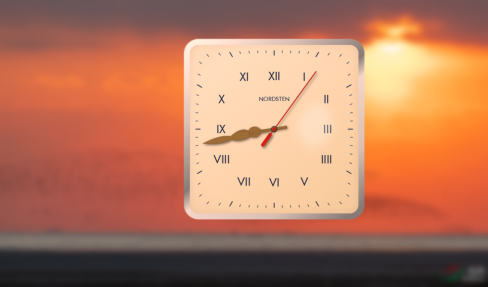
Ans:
8.43.06
